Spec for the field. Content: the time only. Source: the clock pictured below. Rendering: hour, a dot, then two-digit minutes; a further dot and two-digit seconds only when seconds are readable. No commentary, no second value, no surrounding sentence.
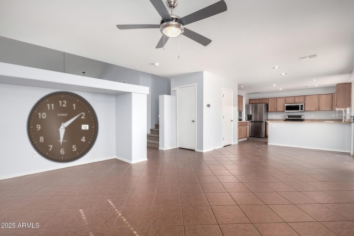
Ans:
6.09
